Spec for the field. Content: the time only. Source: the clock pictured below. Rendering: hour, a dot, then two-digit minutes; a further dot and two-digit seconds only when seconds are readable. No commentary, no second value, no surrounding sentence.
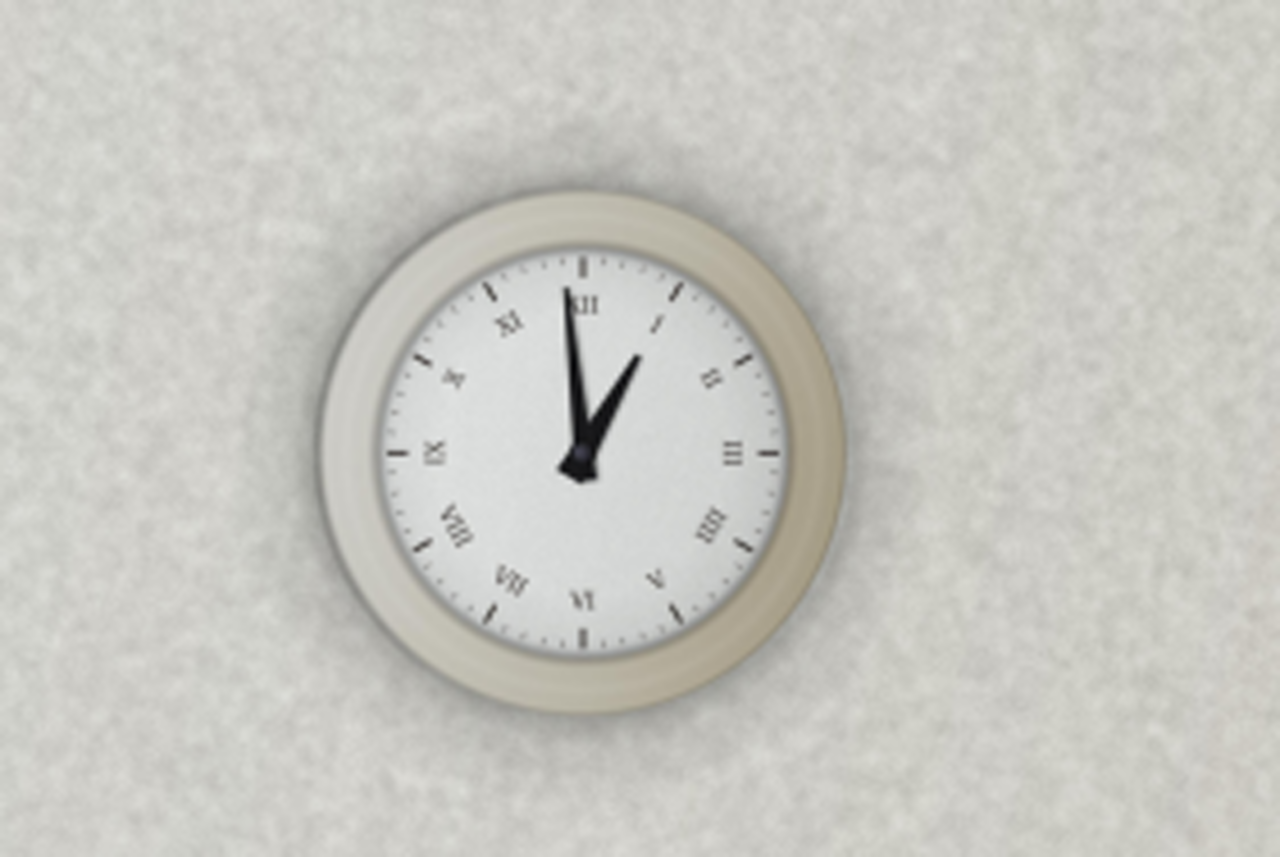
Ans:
12.59
